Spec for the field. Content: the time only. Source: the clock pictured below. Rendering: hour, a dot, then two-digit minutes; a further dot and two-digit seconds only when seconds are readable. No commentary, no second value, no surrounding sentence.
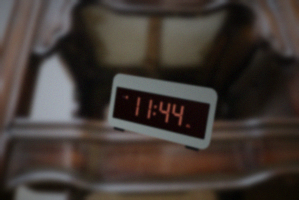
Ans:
11.44
